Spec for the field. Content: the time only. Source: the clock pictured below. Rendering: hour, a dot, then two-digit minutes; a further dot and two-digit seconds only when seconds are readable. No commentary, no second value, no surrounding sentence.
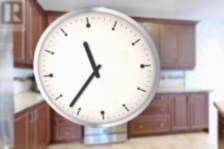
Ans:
11.37
